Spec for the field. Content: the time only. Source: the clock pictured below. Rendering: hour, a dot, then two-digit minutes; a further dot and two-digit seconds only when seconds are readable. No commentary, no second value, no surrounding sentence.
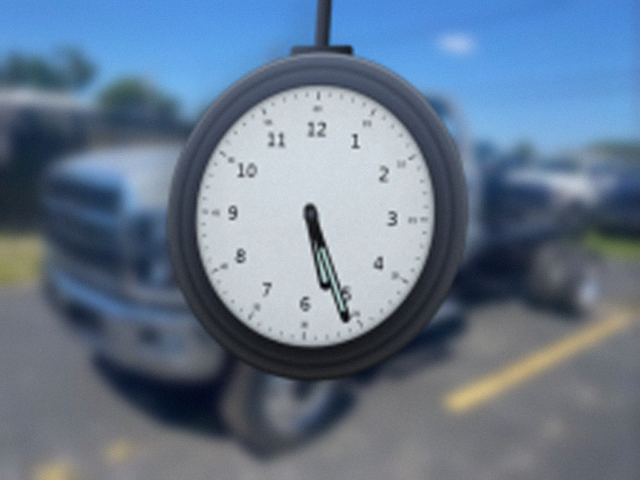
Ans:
5.26
